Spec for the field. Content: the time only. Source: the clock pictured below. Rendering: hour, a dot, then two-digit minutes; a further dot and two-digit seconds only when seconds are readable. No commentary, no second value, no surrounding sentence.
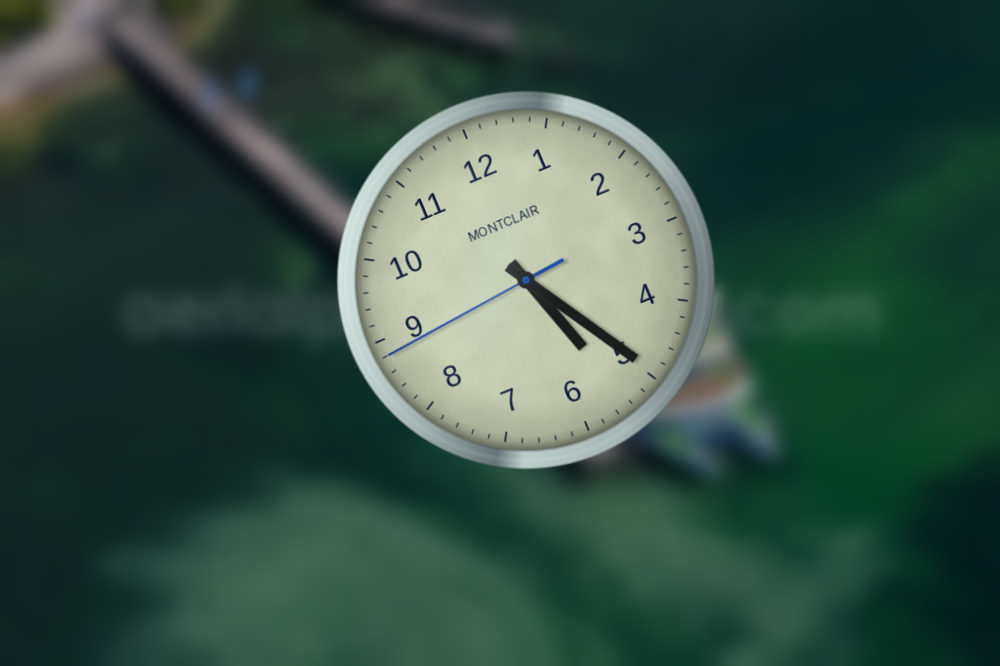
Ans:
5.24.44
